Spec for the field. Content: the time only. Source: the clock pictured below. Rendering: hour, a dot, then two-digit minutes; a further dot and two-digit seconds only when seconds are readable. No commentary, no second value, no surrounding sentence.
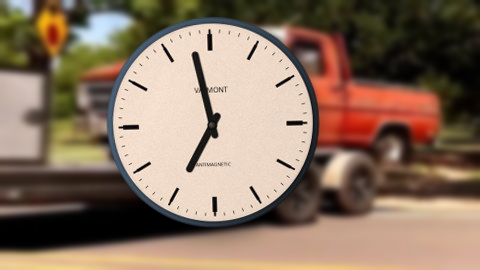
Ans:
6.58
